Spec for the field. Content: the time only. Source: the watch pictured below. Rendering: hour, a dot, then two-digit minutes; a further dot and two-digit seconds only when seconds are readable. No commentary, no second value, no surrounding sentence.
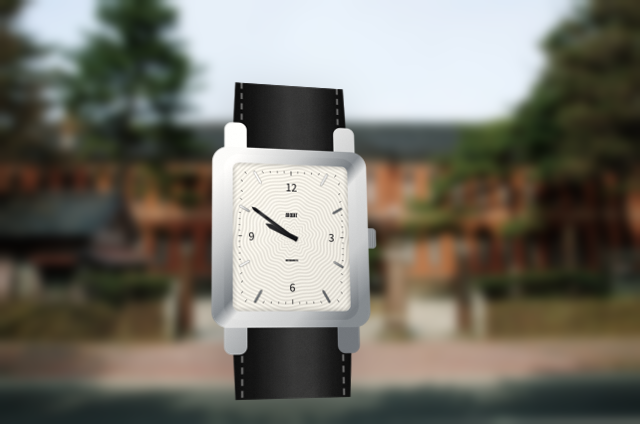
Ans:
9.51
